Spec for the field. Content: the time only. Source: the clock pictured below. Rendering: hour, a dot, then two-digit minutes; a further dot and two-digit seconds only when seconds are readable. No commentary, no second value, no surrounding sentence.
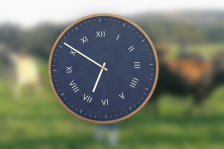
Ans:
6.51
